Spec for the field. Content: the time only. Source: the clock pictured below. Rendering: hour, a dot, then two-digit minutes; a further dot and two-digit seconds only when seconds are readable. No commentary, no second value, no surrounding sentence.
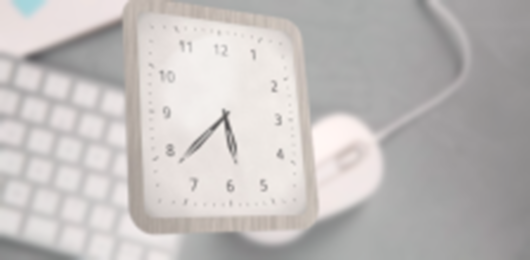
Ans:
5.38
